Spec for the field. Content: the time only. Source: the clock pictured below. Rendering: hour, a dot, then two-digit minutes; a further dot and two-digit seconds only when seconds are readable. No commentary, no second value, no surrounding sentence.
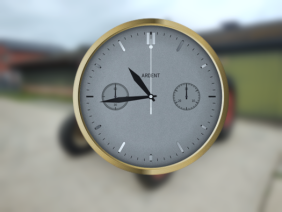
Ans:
10.44
